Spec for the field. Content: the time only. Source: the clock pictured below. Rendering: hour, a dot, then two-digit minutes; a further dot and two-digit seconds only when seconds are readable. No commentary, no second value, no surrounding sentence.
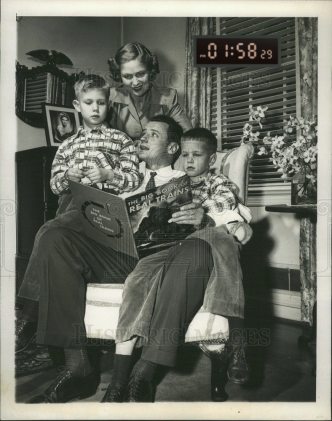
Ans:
1.58.29
